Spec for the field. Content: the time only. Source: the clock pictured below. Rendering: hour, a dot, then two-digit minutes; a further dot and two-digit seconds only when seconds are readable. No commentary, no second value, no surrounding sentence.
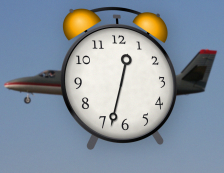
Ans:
12.33
